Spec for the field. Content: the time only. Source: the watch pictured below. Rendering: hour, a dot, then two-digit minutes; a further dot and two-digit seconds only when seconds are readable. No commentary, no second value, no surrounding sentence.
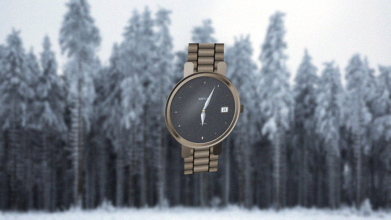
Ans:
6.04
